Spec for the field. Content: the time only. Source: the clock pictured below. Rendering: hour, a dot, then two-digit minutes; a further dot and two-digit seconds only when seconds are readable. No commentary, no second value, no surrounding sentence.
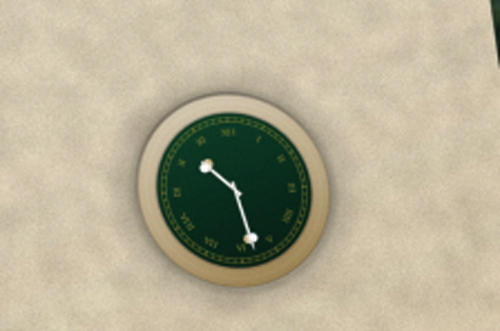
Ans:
10.28
